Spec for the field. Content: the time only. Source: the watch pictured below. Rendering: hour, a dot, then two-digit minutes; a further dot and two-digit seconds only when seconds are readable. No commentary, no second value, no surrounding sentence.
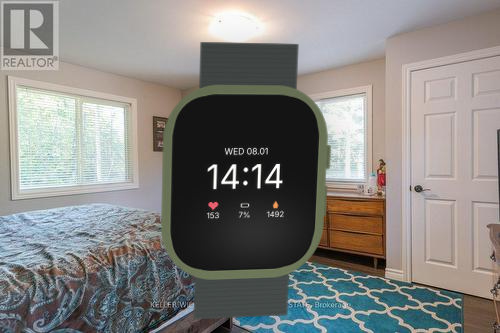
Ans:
14.14
